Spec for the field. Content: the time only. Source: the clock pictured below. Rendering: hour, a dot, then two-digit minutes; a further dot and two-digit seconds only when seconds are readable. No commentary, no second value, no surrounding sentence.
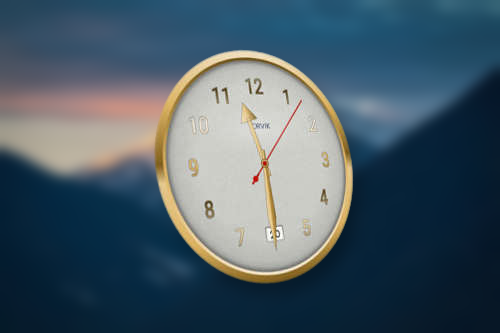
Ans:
11.30.07
